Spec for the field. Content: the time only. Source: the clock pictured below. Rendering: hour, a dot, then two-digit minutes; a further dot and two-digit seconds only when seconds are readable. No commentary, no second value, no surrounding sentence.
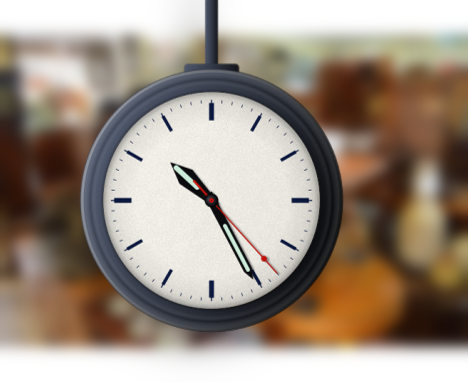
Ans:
10.25.23
